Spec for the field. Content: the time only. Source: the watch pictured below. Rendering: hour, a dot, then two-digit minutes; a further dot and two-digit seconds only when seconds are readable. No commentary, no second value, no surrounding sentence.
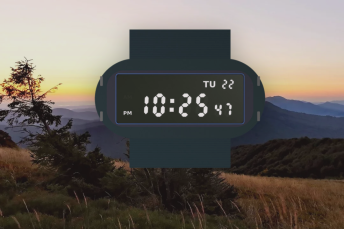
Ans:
10.25.47
